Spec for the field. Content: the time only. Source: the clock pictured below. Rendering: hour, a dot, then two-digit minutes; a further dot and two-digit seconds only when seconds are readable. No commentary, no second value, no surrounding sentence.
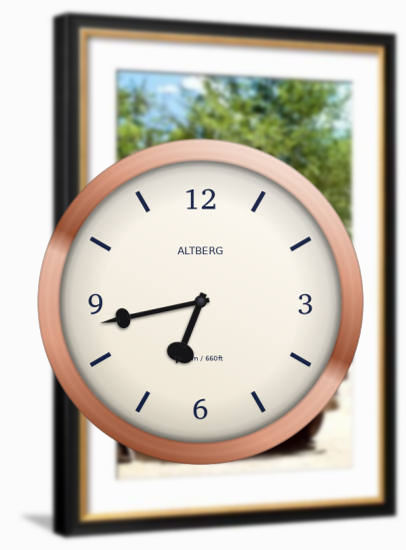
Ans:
6.43
